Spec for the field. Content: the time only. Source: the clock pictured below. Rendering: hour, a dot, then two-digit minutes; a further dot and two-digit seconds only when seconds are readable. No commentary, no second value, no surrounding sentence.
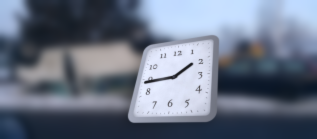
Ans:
1.44
